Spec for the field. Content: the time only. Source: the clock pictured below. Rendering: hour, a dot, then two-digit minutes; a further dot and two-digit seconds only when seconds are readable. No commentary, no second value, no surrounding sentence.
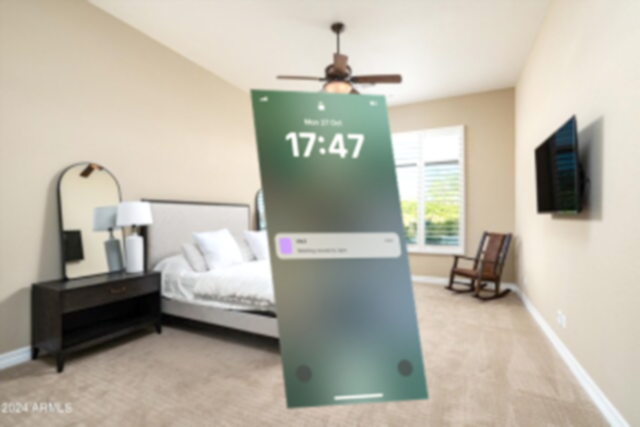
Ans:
17.47
